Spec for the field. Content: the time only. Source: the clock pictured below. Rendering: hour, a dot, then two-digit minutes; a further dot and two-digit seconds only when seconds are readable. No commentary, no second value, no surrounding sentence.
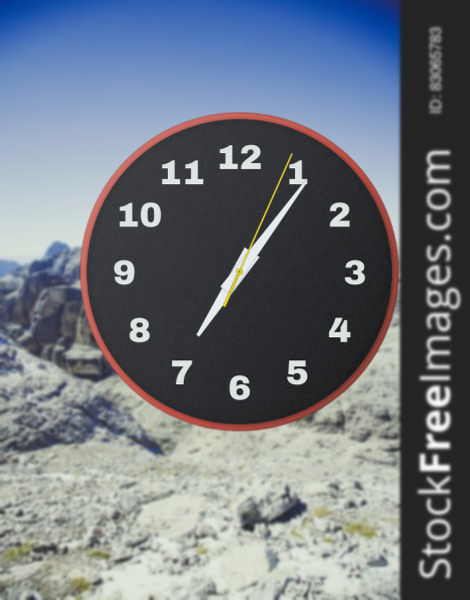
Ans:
7.06.04
